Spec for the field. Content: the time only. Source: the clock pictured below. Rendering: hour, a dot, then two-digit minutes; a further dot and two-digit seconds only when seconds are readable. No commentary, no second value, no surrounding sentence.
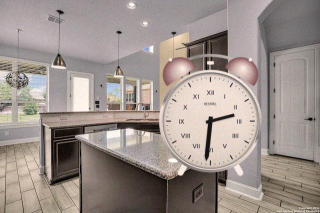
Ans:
2.31
